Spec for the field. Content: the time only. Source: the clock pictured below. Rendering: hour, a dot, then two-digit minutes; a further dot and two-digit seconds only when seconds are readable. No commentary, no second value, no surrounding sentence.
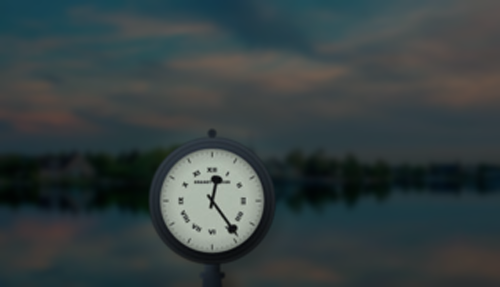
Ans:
12.24
